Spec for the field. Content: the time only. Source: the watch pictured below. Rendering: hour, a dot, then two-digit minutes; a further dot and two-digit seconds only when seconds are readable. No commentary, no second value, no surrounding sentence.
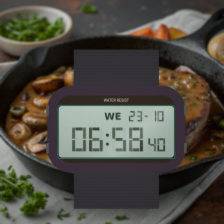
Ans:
6.58.40
